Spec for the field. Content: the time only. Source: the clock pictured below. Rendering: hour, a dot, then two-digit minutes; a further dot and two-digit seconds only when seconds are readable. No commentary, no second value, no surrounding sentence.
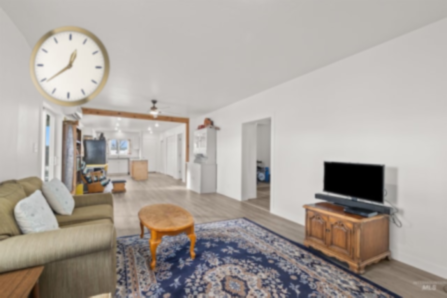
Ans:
12.39
